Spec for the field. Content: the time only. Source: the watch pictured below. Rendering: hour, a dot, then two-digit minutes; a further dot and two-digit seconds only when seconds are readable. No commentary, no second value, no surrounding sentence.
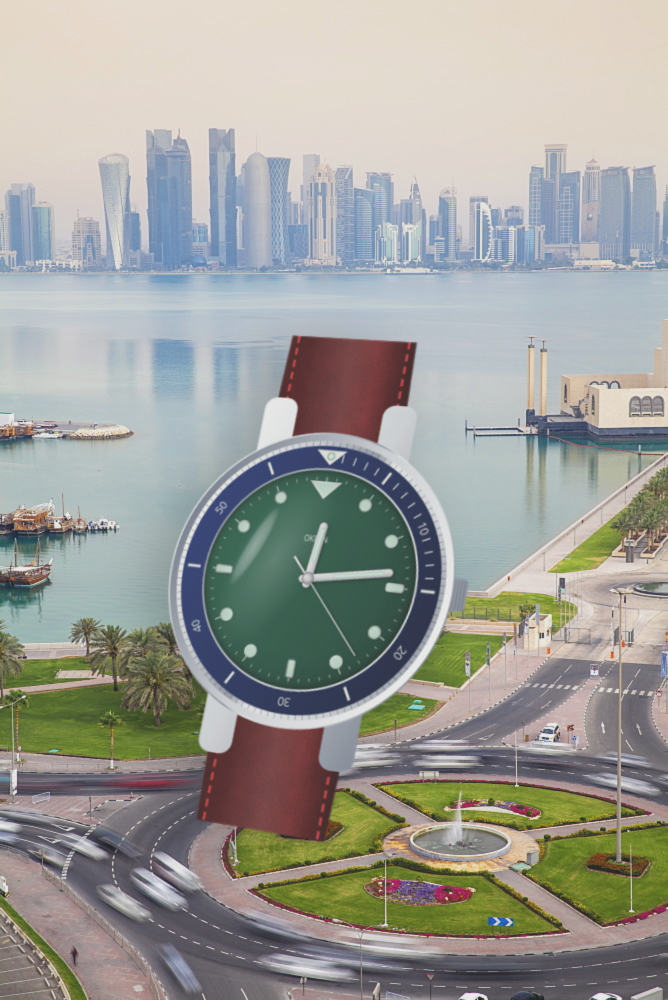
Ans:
12.13.23
